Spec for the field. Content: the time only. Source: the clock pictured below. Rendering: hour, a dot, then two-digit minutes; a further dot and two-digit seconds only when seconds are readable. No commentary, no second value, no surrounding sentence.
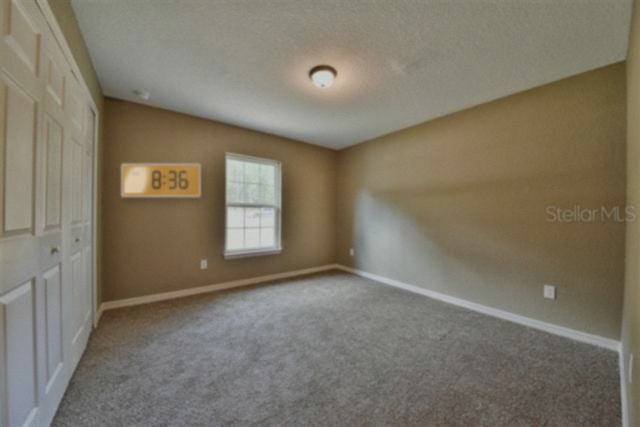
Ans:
8.36
